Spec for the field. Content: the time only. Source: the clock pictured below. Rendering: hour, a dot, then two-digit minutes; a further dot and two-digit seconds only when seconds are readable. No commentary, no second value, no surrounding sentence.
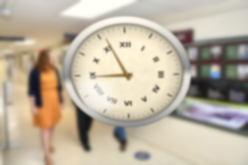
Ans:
8.56
